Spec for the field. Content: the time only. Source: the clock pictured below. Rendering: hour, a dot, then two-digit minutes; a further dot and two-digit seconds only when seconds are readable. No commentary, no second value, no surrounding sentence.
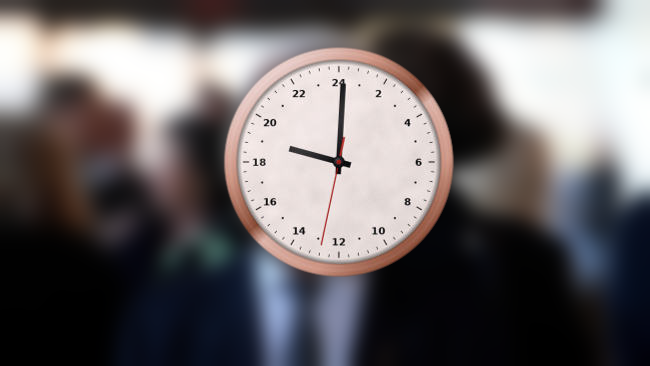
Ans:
19.00.32
